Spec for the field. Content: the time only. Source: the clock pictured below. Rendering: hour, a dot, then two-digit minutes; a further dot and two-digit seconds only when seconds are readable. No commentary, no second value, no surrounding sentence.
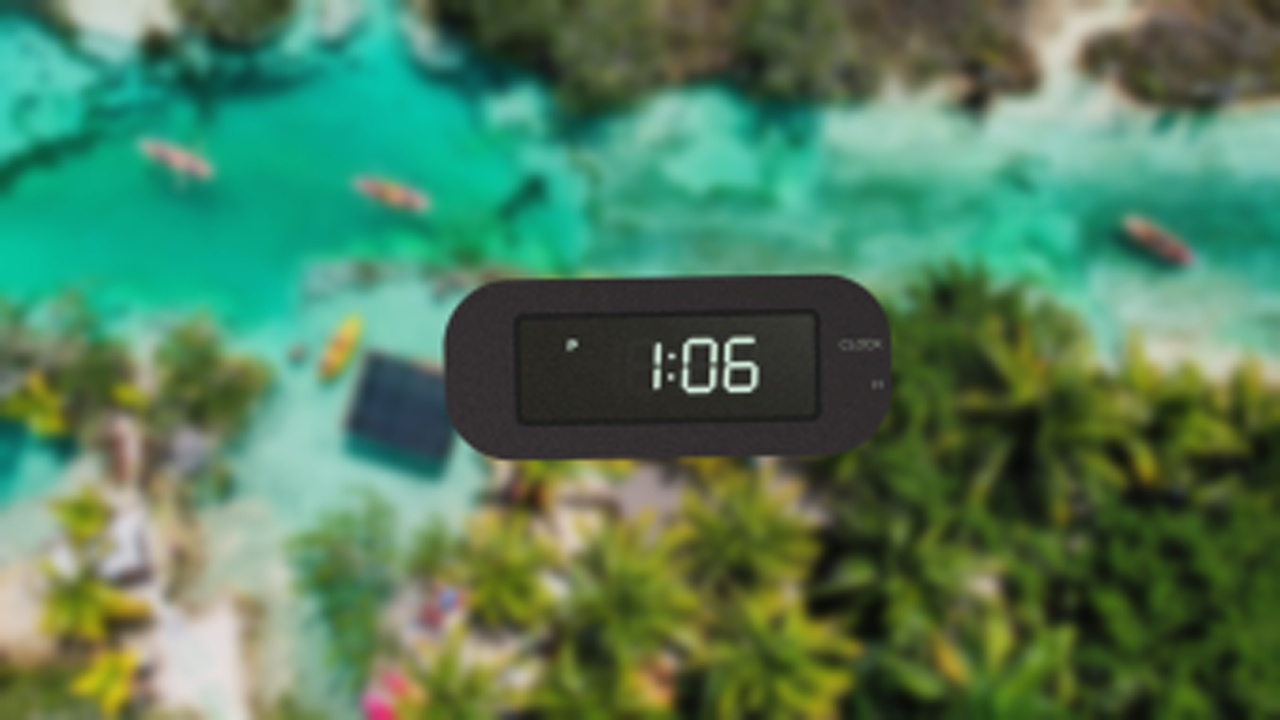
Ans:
1.06
